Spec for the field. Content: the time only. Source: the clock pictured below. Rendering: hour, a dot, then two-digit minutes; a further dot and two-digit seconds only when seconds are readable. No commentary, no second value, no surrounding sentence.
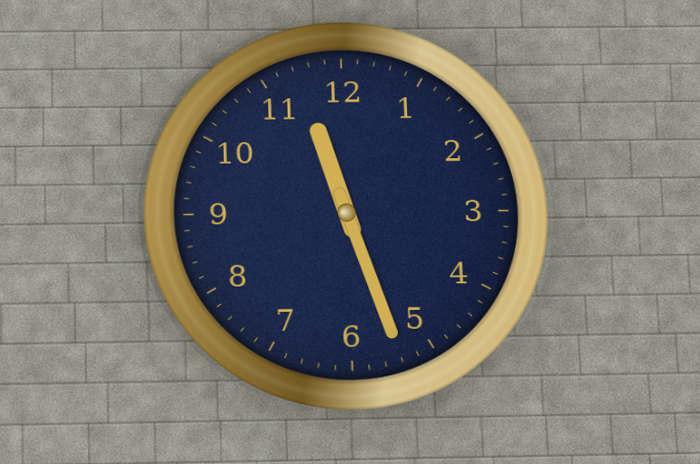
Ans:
11.27
